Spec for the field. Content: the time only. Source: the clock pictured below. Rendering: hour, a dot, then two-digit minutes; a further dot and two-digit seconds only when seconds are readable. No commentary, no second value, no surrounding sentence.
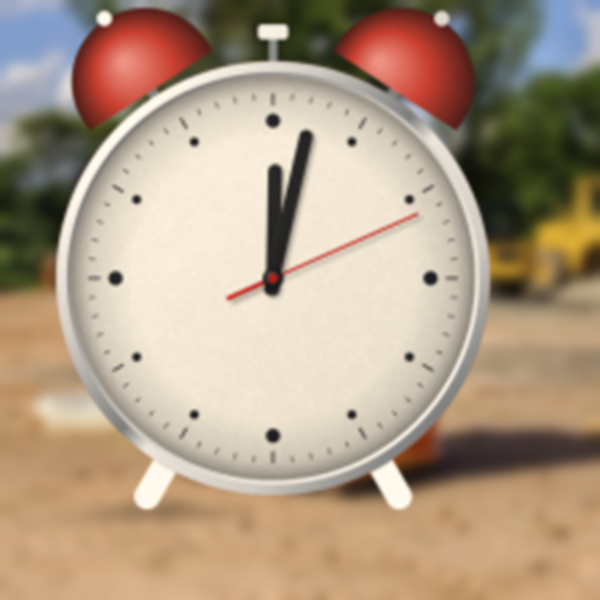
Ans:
12.02.11
